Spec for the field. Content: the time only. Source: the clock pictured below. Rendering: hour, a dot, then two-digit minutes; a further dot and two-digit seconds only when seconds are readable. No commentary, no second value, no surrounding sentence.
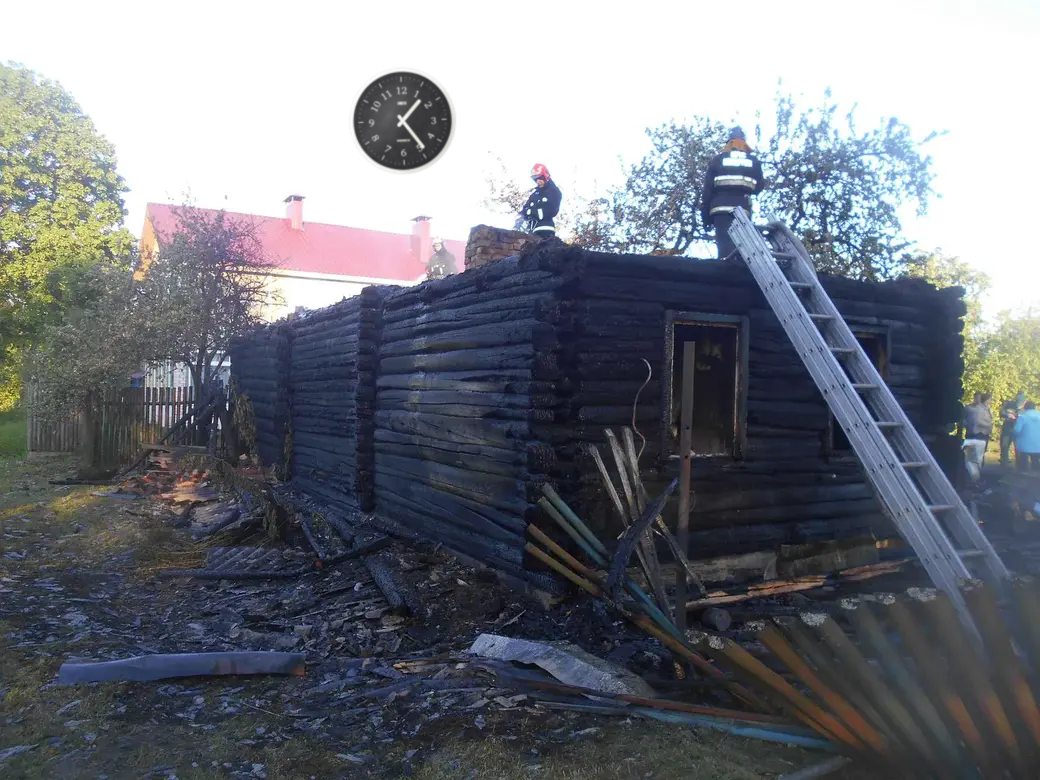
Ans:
1.24
